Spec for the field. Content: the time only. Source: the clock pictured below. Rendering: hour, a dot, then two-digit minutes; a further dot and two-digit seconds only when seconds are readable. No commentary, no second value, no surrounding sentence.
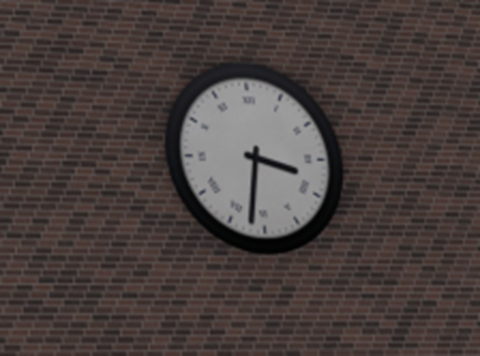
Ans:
3.32
